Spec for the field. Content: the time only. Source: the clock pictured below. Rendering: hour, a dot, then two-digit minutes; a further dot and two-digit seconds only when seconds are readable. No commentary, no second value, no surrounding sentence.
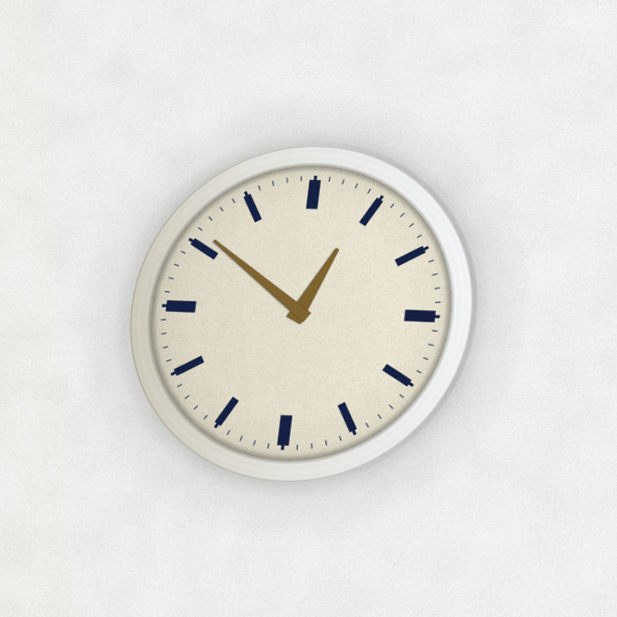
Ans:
12.51
